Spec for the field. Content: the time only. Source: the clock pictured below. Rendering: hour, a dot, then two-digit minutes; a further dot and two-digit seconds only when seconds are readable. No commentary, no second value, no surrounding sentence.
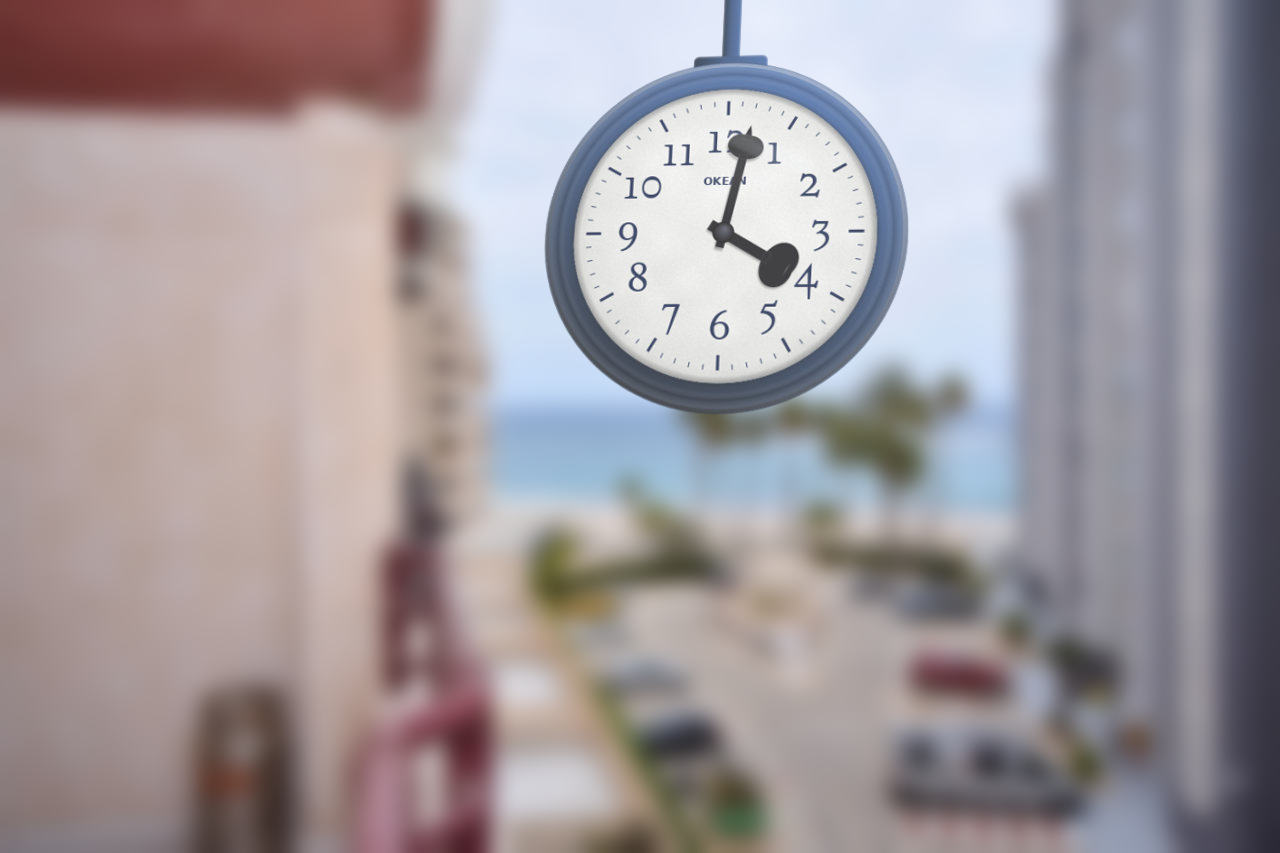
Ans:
4.02
